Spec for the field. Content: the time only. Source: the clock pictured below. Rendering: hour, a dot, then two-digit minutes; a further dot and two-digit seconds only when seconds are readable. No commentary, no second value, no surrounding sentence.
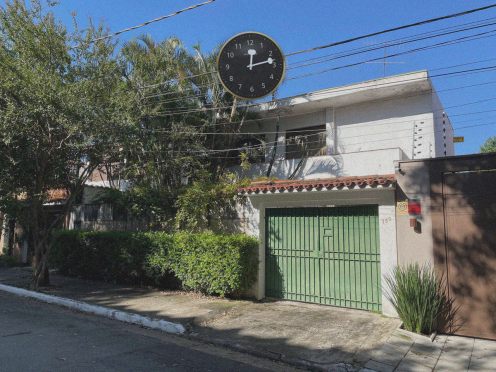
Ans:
12.13
